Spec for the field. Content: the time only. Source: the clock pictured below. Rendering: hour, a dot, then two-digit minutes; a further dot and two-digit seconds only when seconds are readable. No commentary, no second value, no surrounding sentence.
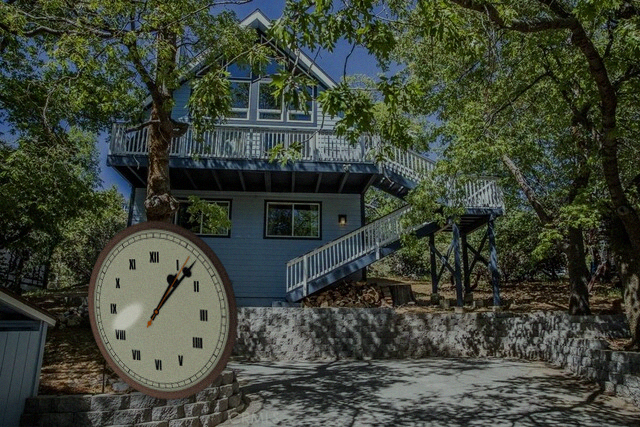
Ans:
1.07.06
